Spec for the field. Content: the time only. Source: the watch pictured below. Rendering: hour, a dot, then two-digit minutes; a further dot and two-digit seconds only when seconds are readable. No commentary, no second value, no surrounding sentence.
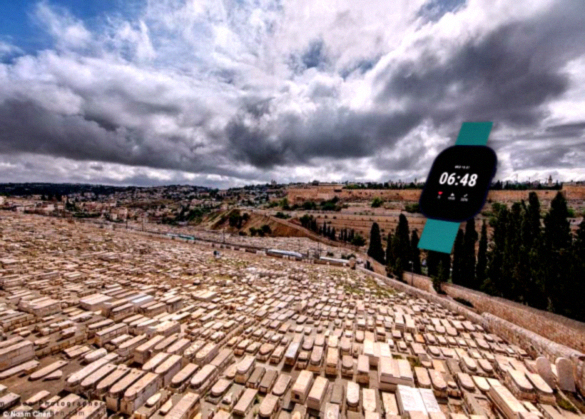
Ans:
6.48
